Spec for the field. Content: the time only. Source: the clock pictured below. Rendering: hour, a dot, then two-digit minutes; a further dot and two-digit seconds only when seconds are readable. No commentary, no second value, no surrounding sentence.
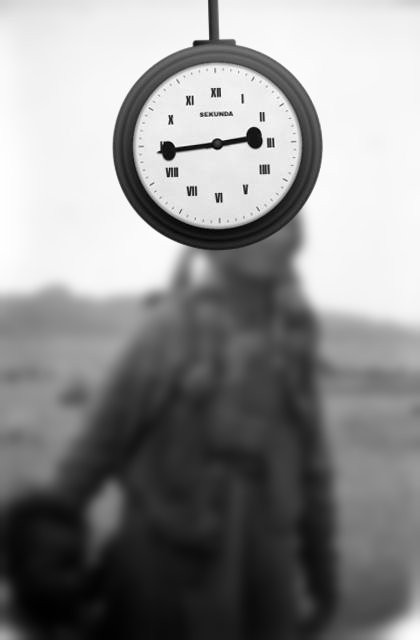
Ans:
2.44
